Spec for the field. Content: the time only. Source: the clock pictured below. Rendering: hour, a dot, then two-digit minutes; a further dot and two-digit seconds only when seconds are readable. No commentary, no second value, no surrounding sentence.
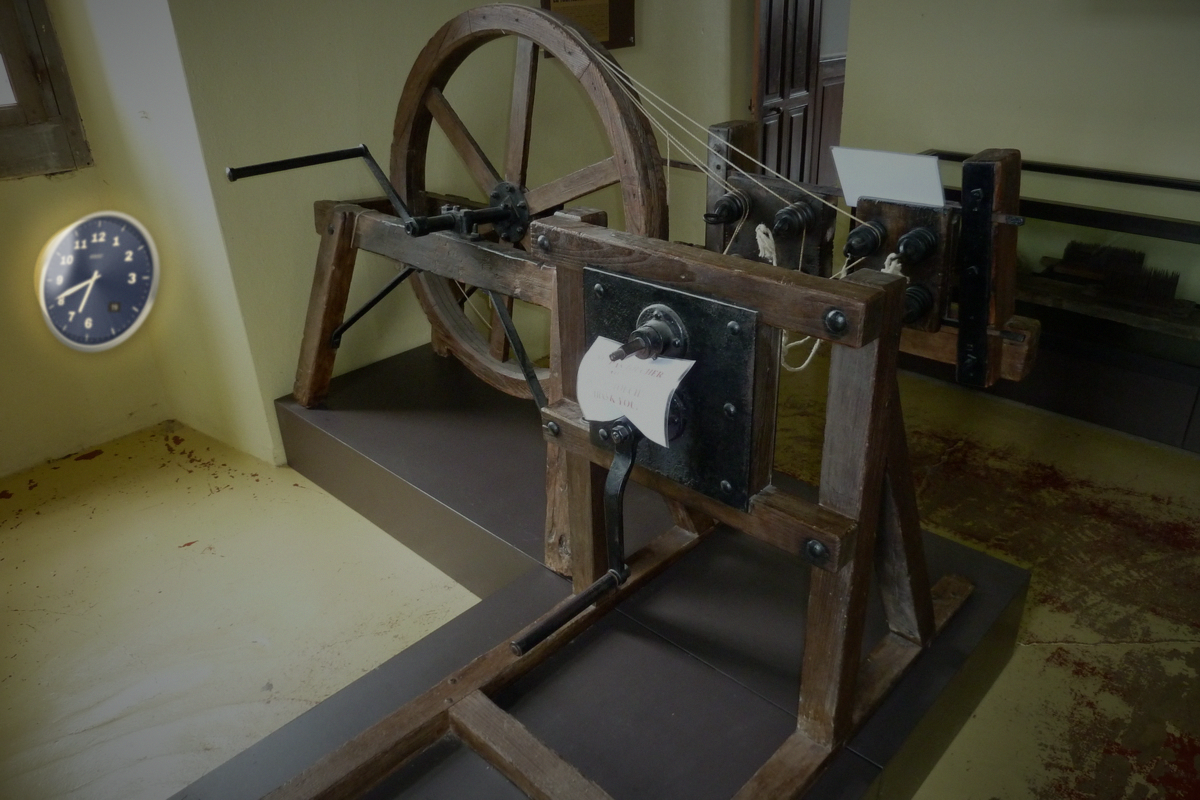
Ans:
6.41
